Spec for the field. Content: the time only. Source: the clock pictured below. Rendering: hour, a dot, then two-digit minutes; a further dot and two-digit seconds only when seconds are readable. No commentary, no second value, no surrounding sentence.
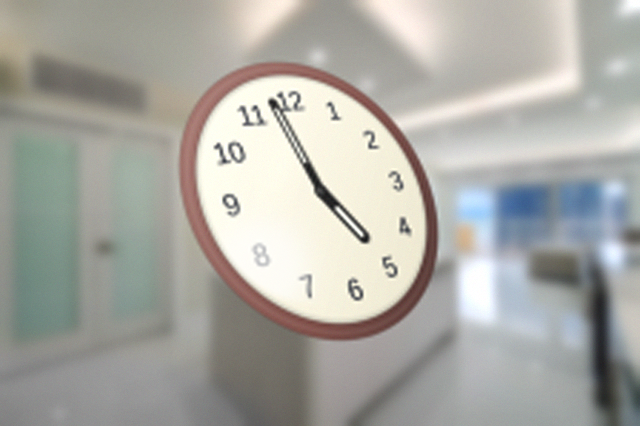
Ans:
4.58
